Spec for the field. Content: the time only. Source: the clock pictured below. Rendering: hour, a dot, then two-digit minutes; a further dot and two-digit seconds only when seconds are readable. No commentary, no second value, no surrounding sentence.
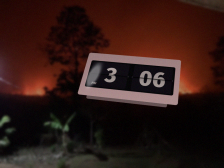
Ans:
3.06
